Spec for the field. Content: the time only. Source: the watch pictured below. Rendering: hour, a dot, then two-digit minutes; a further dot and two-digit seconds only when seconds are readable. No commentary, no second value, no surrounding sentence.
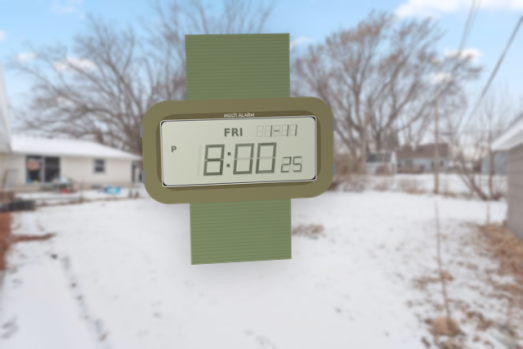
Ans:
8.00.25
